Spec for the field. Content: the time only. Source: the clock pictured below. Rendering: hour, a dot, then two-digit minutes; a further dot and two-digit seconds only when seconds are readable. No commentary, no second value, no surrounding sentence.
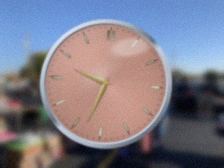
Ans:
9.33
